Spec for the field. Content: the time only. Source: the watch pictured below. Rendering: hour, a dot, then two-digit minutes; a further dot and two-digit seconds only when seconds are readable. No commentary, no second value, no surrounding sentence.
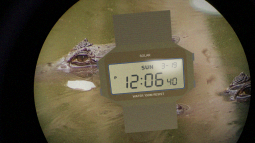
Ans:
12.06.40
